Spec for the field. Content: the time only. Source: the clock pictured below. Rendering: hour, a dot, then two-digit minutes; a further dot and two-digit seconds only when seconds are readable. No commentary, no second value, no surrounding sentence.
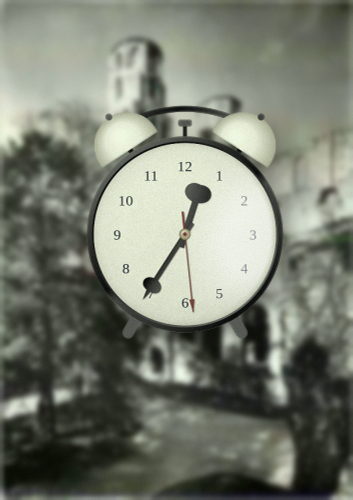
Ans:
12.35.29
